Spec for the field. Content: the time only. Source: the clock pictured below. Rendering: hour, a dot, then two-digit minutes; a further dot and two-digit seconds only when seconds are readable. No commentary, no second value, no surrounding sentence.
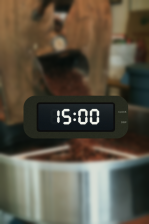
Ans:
15.00
